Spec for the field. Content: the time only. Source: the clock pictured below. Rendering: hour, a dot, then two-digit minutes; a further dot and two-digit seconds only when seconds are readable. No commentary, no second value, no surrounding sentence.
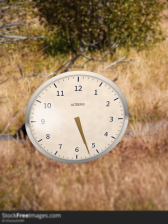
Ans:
5.27
